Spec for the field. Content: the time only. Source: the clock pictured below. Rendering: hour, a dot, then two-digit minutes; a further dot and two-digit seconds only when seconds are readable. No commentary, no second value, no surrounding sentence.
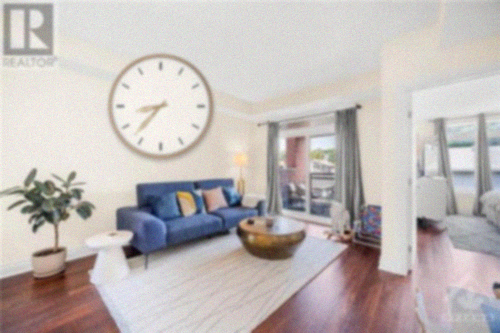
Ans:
8.37
